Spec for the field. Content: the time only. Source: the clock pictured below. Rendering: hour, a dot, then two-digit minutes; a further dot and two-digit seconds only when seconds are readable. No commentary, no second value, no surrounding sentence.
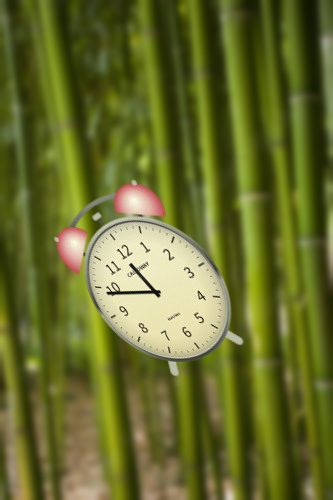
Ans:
11.49
